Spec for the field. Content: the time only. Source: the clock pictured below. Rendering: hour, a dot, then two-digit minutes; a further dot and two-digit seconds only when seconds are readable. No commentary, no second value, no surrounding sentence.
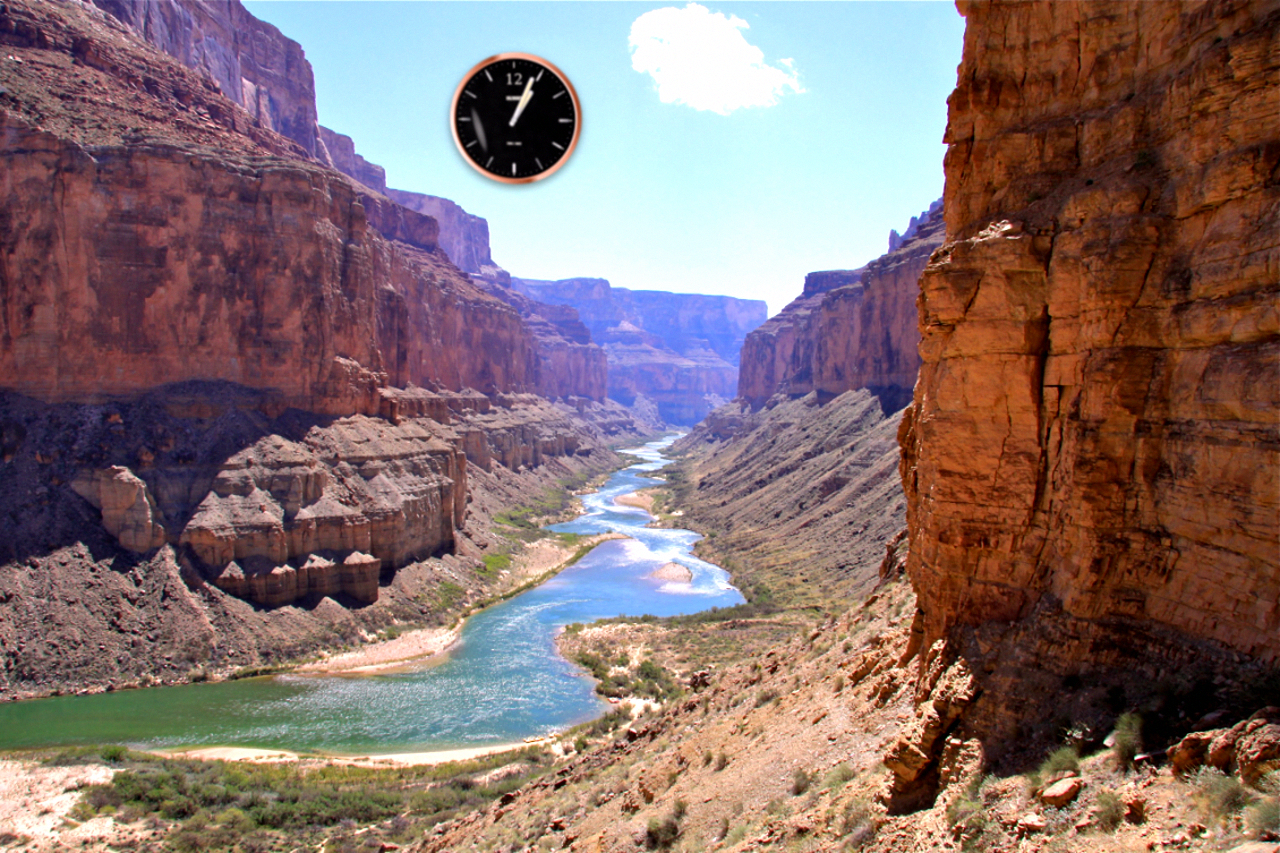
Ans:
1.04
